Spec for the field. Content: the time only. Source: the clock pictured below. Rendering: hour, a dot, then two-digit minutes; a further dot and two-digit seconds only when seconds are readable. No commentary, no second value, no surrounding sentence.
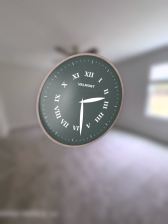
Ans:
2.28
